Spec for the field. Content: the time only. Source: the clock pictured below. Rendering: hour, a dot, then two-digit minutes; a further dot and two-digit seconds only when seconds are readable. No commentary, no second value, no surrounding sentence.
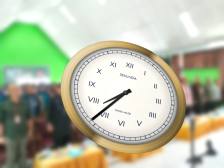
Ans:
7.36
